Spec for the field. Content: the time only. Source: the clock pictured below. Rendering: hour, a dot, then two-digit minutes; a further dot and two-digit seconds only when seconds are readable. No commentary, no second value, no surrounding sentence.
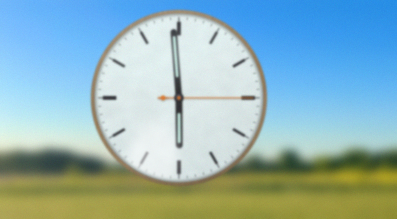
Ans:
5.59.15
